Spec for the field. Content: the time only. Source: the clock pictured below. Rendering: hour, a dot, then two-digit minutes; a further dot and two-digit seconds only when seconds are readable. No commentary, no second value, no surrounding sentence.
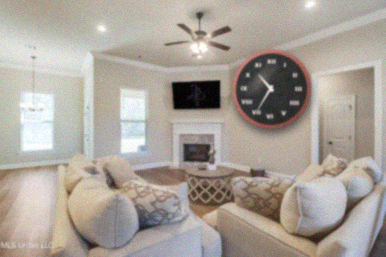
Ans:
10.35
